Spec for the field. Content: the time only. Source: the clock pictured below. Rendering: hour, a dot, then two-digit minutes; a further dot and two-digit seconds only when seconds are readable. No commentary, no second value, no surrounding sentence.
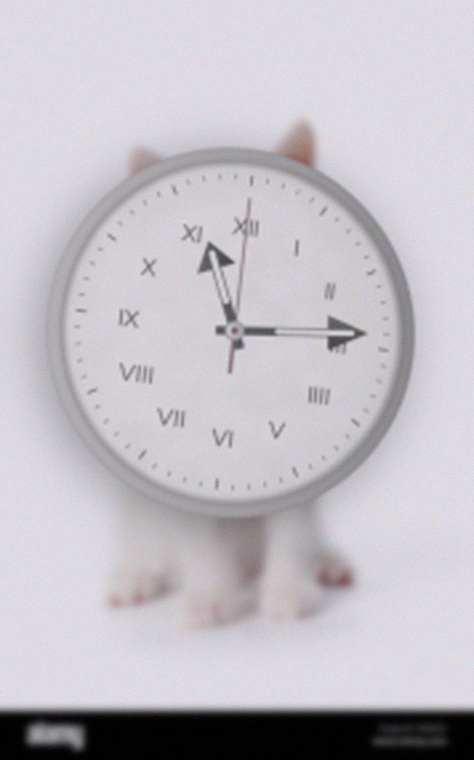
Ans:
11.14.00
